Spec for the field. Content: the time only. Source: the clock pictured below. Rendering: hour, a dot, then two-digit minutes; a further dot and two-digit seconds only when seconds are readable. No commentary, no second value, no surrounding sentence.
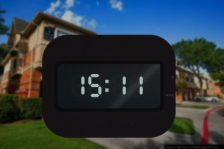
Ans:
15.11
